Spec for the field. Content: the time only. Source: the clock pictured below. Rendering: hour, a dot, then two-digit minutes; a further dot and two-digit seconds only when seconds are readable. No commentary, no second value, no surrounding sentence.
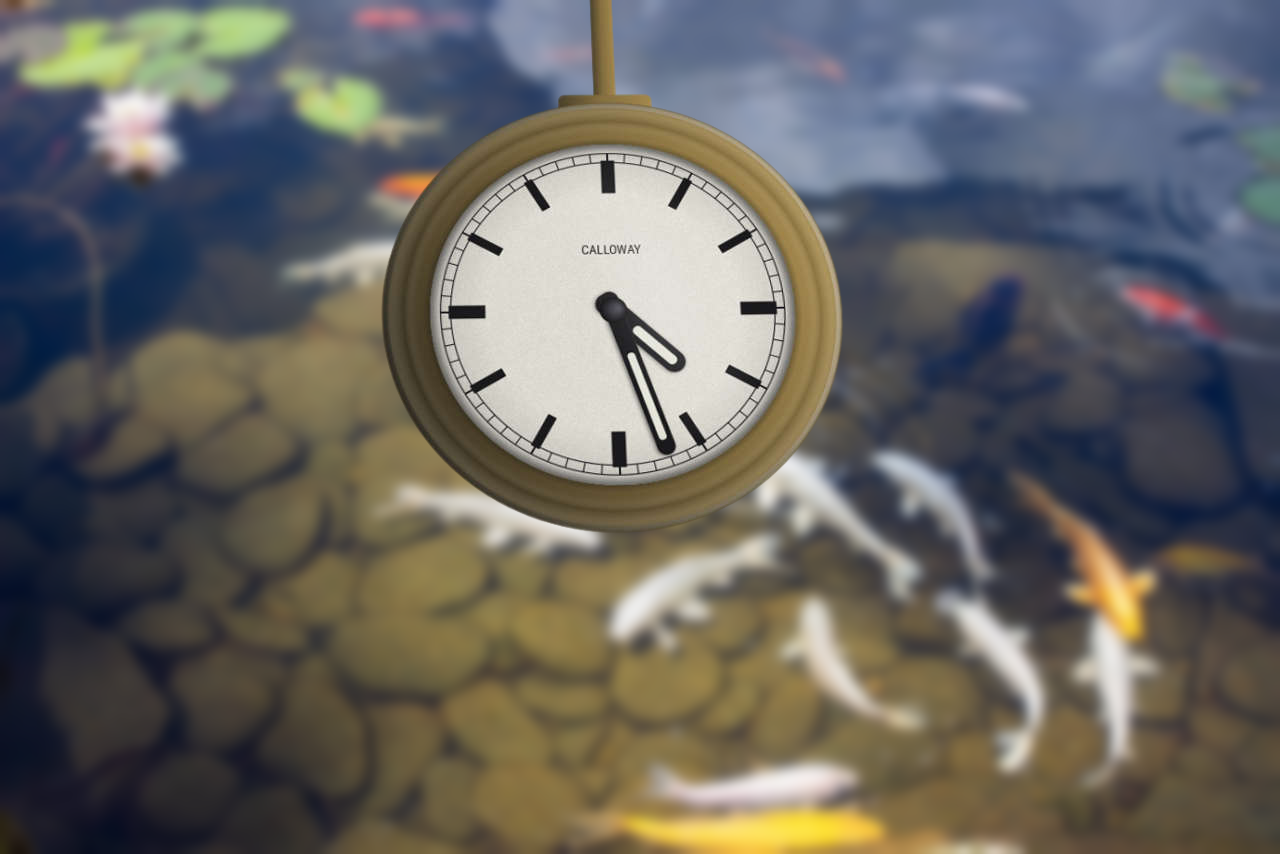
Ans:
4.27
